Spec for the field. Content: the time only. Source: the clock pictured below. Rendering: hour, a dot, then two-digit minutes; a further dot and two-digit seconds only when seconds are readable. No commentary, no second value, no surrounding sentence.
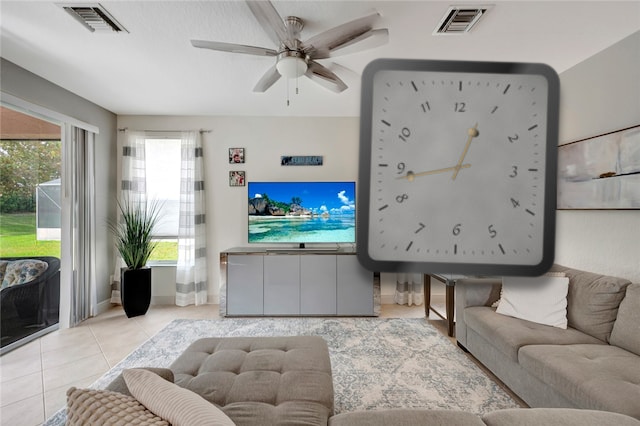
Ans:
12.43
